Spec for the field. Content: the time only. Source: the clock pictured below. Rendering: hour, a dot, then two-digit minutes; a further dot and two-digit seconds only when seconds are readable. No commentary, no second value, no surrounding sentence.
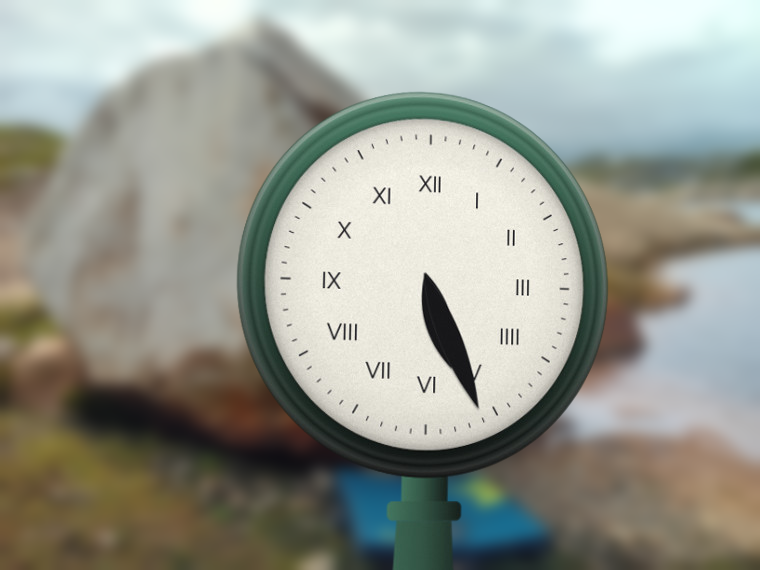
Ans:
5.26
